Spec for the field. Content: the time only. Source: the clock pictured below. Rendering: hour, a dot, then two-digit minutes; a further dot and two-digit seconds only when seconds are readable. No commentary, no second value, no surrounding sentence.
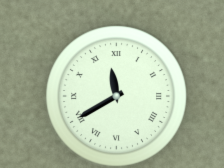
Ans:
11.40
